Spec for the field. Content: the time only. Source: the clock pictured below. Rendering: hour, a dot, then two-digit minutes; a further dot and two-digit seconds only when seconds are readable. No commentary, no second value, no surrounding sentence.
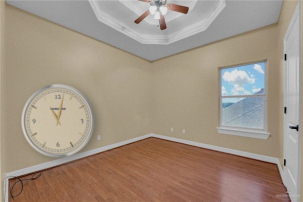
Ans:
11.02
